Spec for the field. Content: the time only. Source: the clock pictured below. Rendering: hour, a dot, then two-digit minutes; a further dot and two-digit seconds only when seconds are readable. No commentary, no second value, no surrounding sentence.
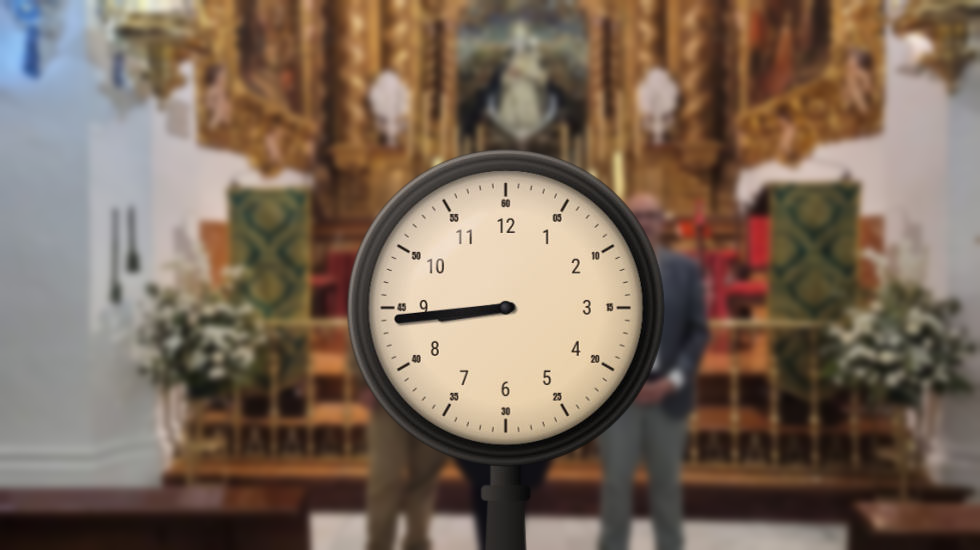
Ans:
8.44
